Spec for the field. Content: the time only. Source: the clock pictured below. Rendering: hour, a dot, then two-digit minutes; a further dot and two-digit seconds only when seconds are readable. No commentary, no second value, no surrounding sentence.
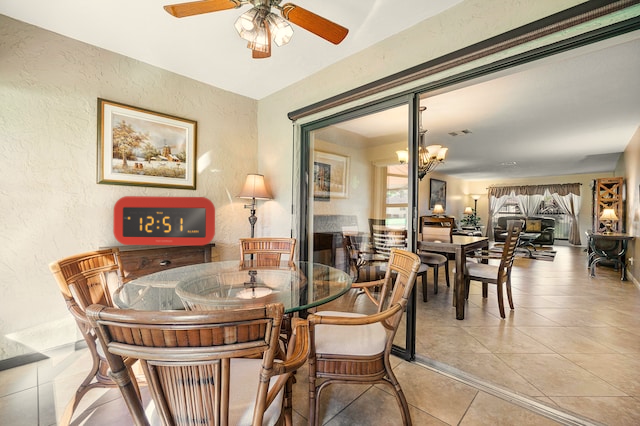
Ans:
12.51
